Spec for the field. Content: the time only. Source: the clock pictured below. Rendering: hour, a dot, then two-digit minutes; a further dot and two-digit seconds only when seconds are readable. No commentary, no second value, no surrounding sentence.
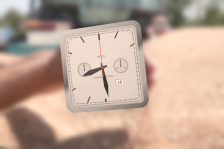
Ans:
8.29
